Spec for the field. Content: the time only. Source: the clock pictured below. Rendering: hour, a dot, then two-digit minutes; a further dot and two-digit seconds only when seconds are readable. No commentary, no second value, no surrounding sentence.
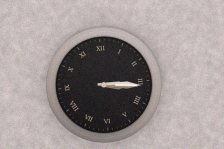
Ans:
3.16
